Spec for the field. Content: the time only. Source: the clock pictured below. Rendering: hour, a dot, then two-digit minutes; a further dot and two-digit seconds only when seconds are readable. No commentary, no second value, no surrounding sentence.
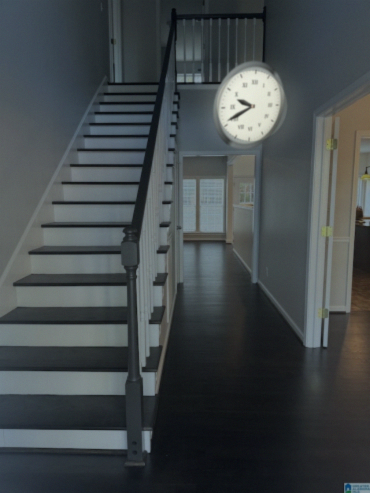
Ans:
9.41
